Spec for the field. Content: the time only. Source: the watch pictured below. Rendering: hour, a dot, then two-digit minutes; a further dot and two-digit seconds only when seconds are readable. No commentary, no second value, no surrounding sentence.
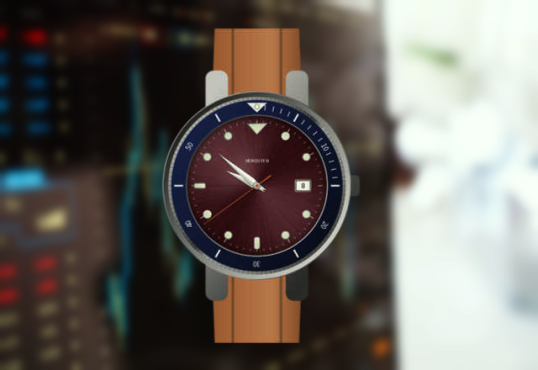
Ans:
9.51.39
